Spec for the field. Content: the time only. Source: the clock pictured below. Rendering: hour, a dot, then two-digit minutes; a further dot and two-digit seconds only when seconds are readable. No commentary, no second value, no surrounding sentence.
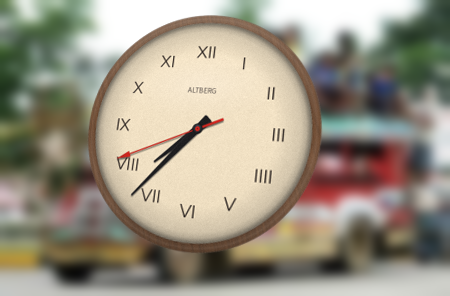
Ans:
7.36.41
